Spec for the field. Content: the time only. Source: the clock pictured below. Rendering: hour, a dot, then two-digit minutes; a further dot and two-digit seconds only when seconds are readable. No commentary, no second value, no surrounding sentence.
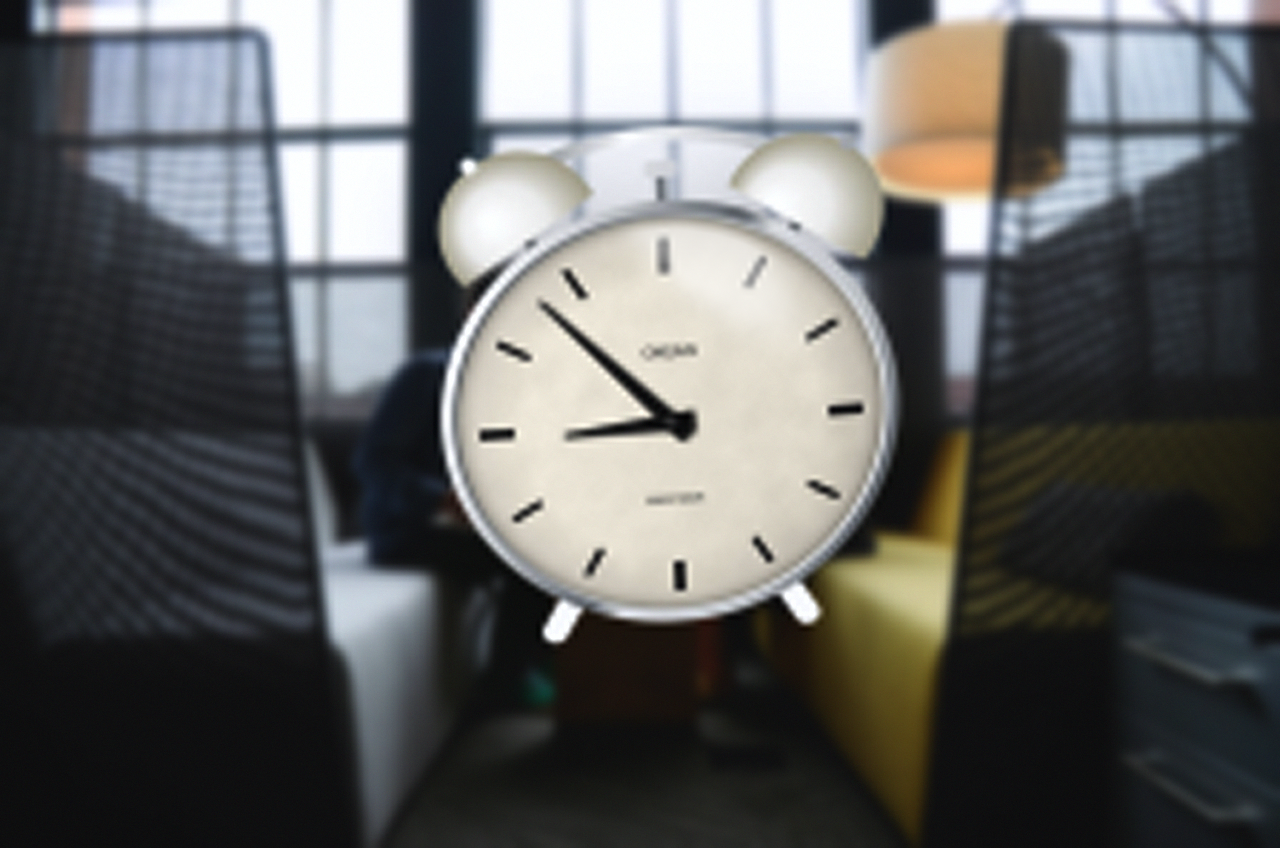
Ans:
8.53
